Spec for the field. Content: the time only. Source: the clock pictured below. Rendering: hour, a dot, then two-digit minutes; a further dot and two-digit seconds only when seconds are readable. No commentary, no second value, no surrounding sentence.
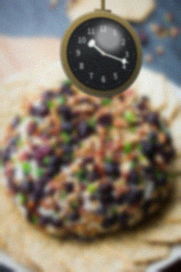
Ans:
10.18
